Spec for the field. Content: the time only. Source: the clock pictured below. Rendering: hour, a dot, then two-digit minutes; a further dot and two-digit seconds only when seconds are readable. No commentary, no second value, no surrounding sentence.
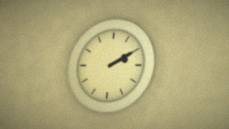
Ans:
2.10
